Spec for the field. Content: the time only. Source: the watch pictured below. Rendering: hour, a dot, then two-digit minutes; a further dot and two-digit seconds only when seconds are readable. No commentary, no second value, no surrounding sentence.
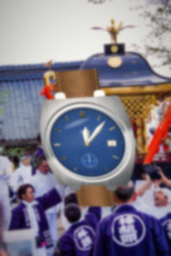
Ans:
12.07
